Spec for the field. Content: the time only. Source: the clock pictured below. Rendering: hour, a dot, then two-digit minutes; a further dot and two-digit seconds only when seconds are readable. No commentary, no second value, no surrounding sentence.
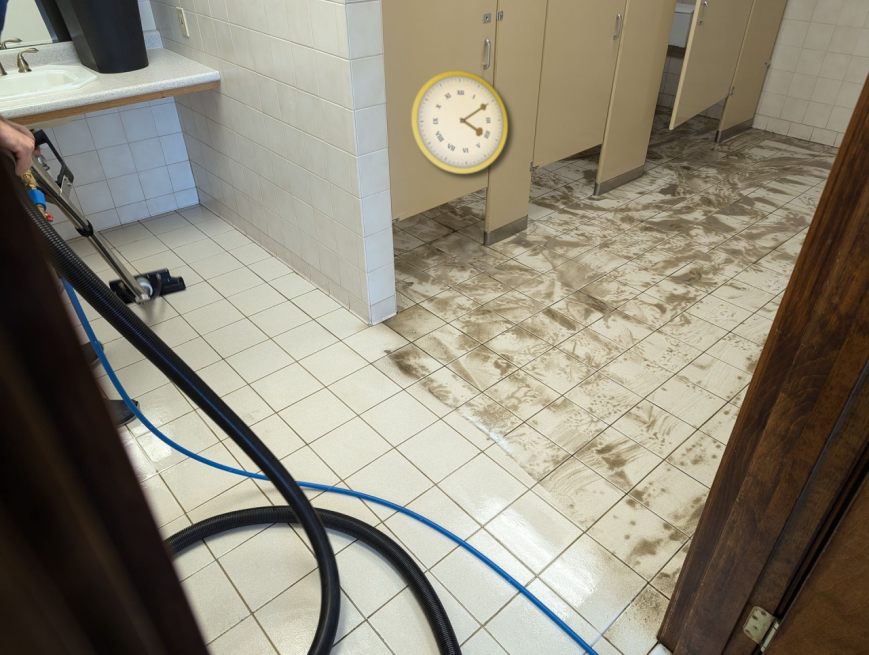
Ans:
4.10
